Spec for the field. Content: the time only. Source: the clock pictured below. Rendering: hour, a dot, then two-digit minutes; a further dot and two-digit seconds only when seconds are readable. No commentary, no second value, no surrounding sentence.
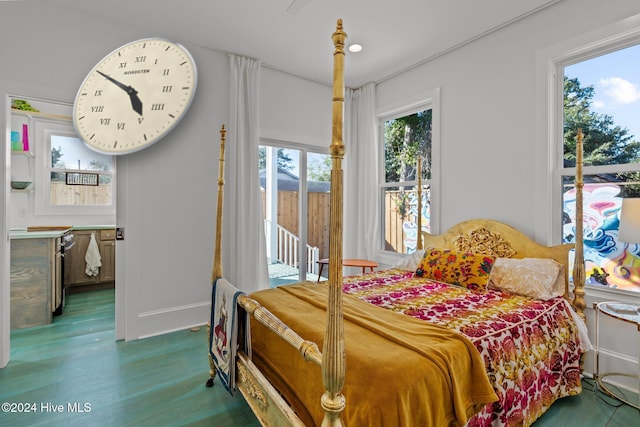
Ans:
4.50
